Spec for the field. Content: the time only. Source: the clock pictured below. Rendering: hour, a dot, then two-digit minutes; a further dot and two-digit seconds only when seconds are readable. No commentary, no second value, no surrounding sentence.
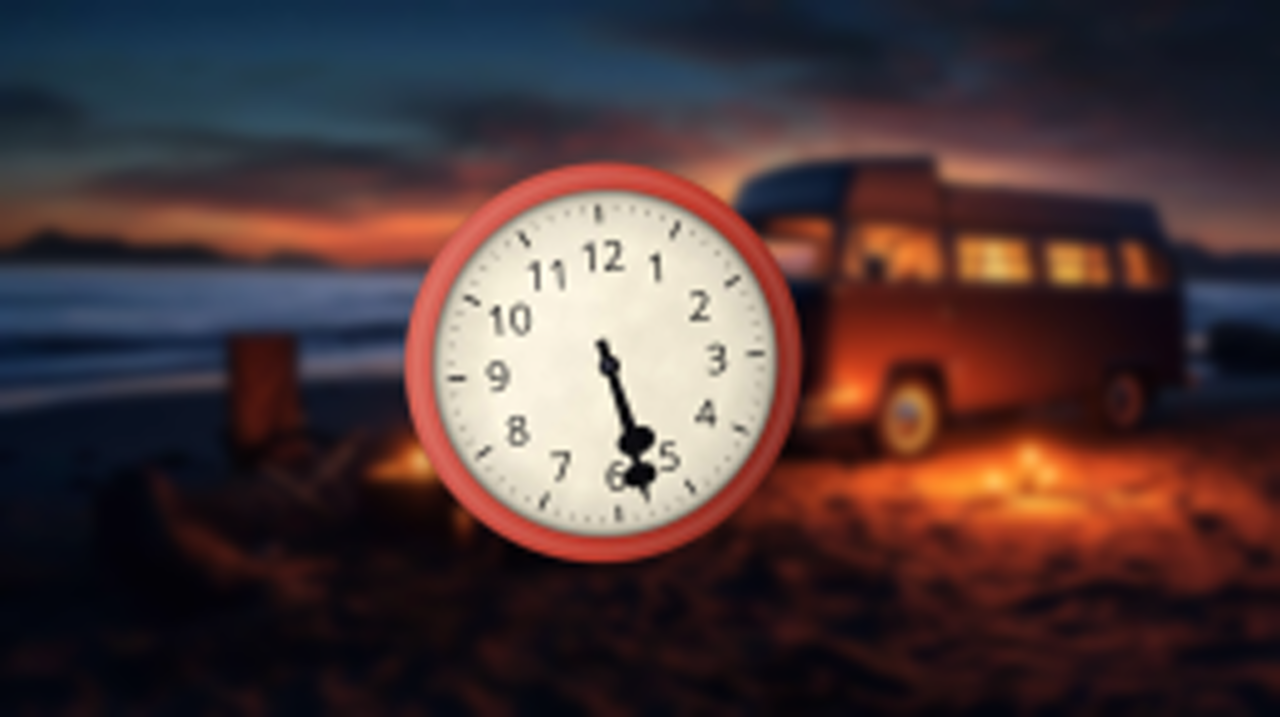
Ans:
5.28
